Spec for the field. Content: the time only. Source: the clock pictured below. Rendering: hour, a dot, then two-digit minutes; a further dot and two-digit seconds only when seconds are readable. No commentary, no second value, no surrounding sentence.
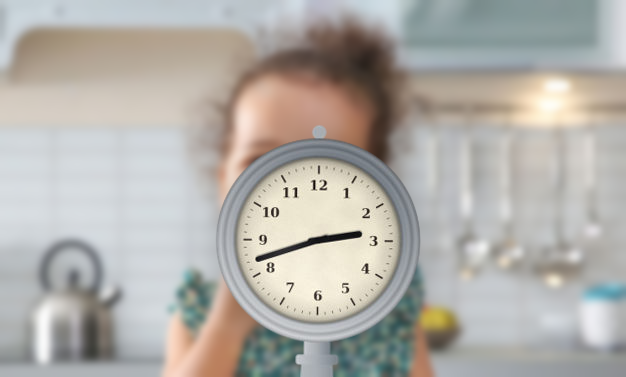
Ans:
2.42
